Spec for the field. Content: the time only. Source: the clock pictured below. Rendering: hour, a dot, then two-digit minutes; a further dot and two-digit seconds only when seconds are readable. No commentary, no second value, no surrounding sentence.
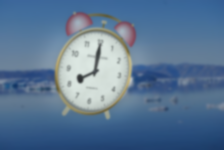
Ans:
8.00
